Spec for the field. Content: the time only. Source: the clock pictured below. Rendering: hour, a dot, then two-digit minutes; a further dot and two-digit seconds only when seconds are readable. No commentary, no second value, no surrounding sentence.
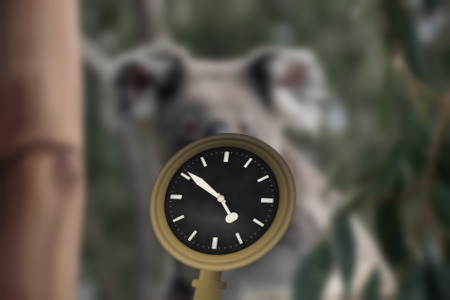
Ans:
4.51
